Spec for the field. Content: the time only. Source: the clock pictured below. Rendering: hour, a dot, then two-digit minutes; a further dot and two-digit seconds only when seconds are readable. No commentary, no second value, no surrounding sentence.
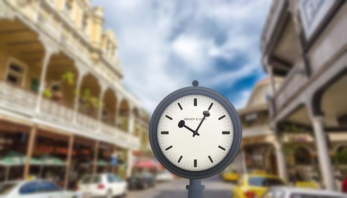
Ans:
10.05
